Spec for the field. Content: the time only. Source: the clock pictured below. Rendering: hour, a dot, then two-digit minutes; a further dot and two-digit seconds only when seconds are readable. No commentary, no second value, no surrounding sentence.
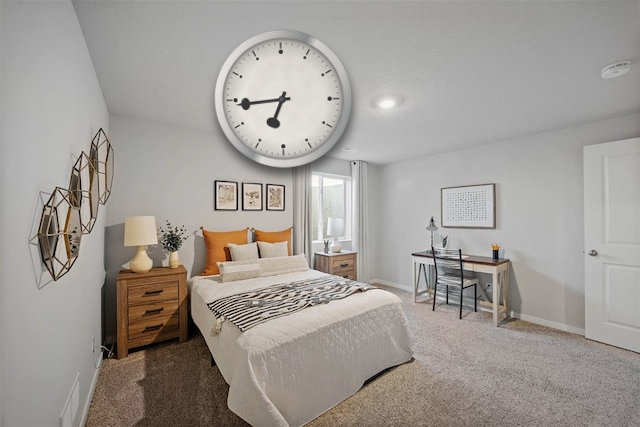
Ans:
6.44
